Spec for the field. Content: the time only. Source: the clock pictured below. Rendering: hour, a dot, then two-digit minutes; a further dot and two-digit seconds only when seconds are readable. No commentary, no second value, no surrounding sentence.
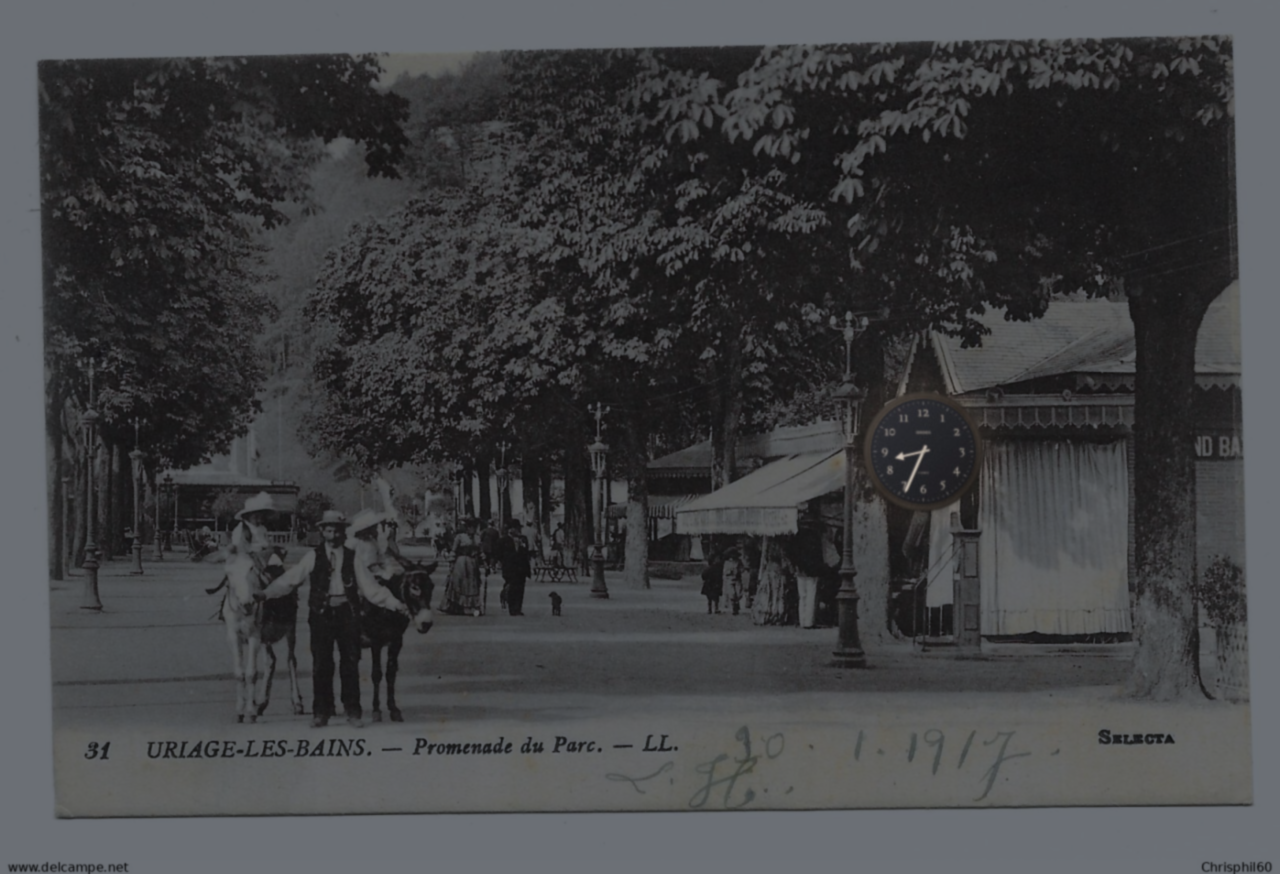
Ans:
8.34
